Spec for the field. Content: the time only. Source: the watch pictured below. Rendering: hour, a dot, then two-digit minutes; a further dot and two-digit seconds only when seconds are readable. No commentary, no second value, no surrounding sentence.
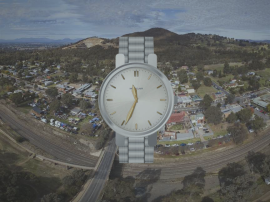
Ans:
11.34
